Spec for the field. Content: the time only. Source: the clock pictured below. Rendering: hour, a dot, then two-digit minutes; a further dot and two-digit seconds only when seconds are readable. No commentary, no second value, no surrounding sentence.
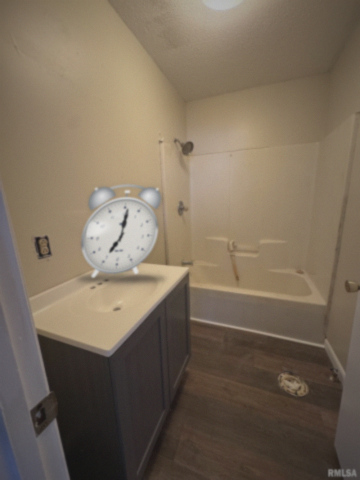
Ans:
7.01
